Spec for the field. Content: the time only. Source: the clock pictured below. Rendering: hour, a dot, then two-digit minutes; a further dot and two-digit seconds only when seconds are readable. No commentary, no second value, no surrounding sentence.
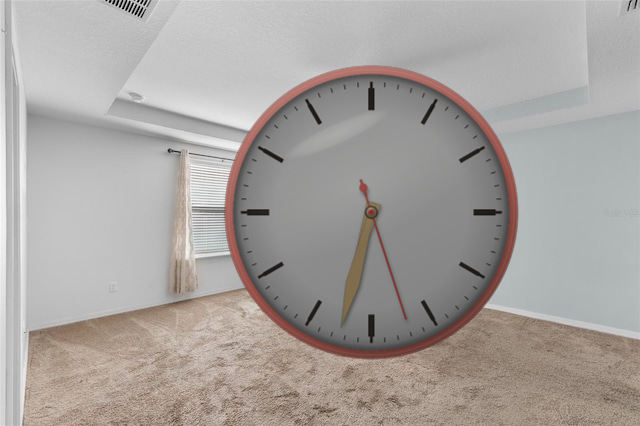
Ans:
6.32.27
